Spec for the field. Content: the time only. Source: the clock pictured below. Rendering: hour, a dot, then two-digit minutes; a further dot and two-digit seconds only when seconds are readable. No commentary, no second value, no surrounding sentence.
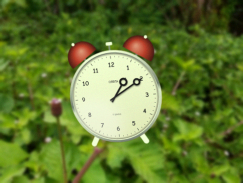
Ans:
1.10
